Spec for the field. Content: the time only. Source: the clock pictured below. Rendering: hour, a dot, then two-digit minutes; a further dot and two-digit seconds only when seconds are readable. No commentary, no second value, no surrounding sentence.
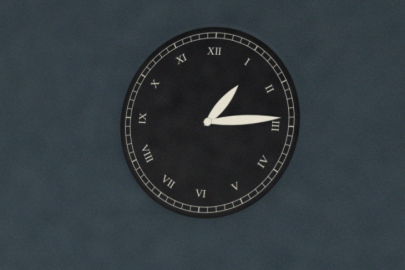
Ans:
1.14
